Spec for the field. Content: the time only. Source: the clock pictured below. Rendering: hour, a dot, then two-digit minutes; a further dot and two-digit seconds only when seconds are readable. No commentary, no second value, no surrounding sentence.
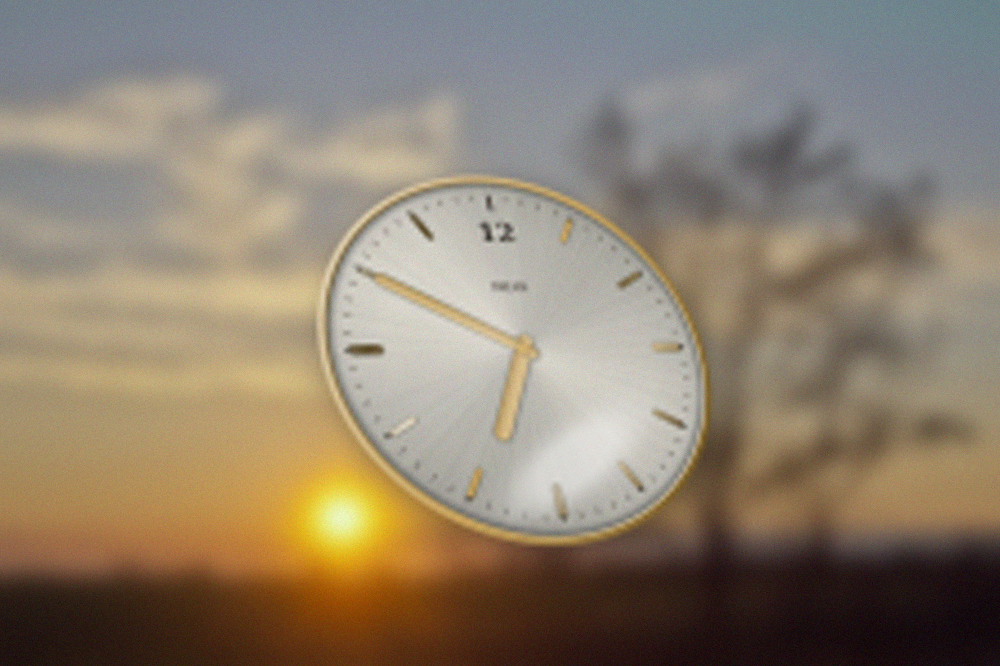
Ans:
6.50
